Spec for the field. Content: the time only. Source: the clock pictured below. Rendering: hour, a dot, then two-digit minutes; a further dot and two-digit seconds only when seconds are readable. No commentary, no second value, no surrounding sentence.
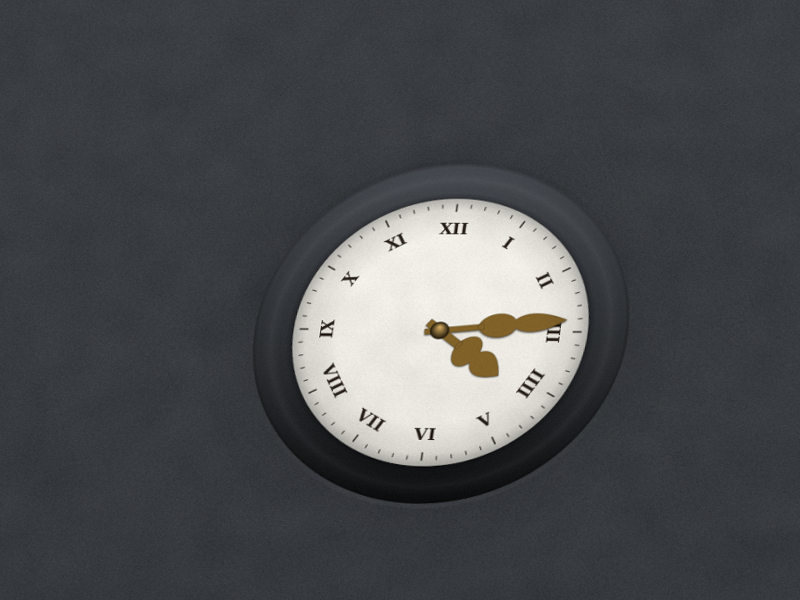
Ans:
4.14
